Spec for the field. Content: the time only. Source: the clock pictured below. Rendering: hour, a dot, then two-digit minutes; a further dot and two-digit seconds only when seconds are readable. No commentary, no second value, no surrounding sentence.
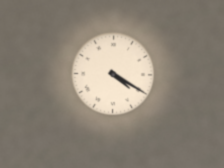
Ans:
4.20
